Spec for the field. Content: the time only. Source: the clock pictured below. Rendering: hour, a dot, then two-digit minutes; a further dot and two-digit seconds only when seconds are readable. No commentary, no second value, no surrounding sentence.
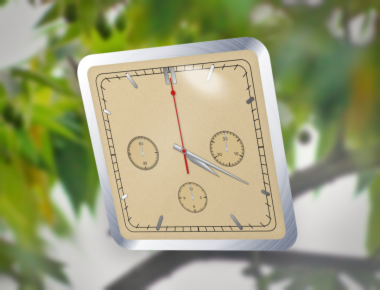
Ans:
4.20
